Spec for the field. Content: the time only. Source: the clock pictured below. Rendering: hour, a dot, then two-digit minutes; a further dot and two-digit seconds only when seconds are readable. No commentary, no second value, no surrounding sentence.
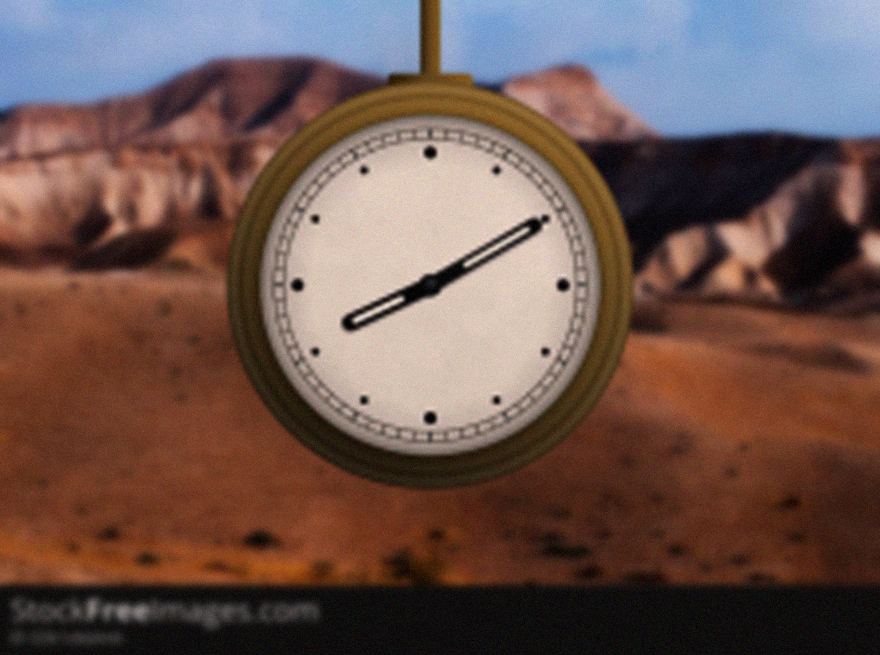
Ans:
8.10
